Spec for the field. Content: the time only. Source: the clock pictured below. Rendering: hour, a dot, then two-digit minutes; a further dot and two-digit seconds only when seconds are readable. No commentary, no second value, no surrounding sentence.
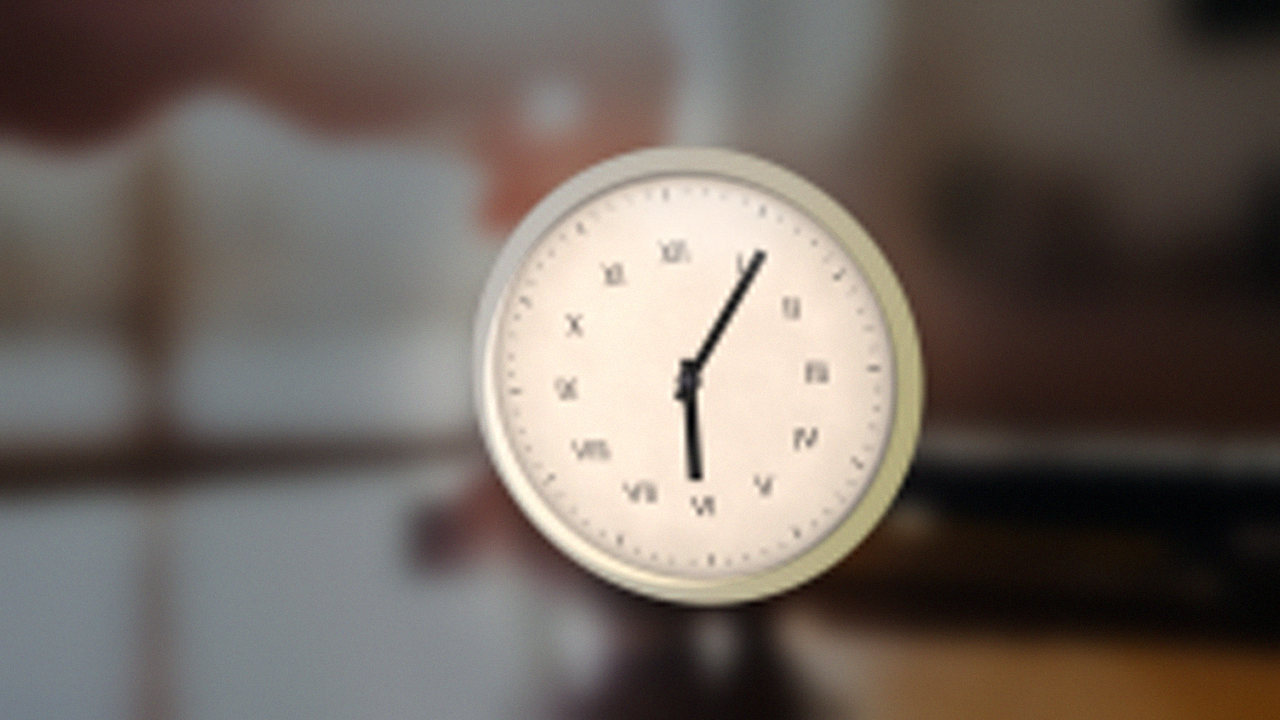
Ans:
6.06
